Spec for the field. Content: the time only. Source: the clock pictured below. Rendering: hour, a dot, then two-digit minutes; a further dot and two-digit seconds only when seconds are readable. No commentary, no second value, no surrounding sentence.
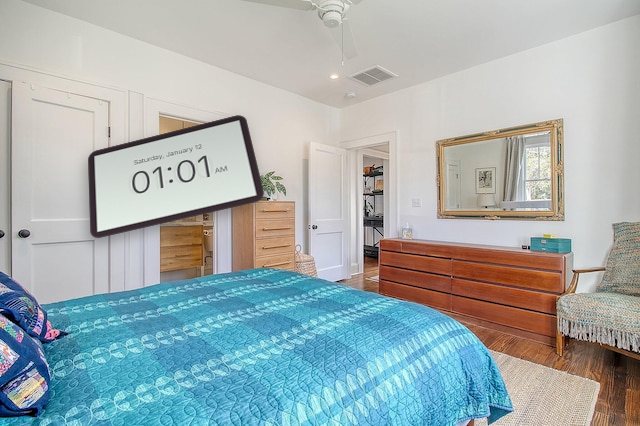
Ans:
1.01
